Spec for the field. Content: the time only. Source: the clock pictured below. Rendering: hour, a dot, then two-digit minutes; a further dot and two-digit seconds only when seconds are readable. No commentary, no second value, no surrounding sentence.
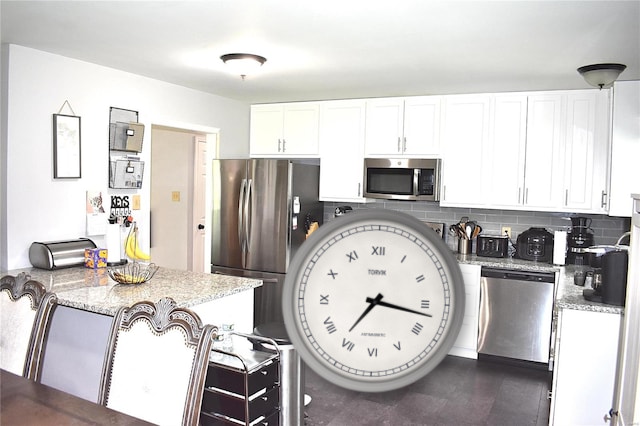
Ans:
7.17
